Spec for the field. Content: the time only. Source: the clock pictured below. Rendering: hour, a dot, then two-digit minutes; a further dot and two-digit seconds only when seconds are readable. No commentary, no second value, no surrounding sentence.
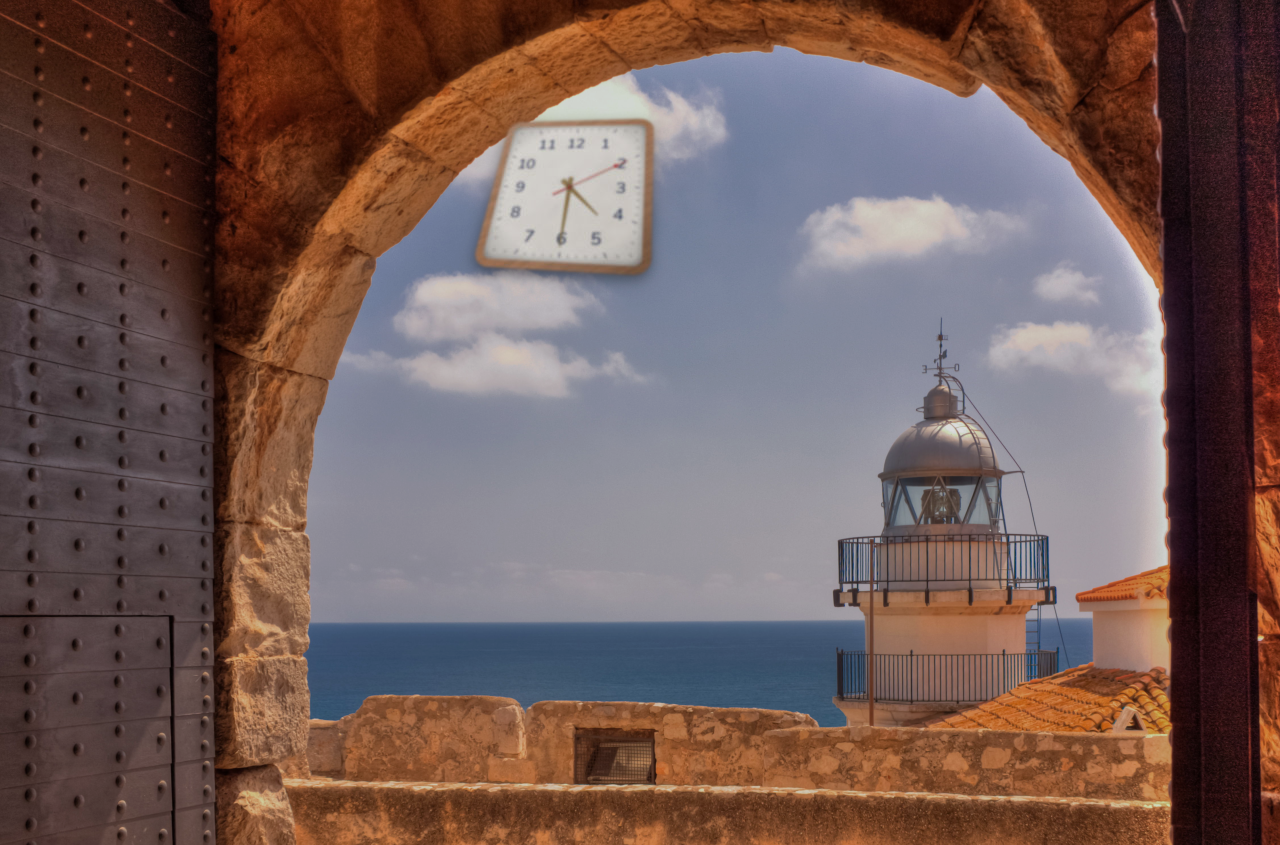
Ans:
4.30.10
